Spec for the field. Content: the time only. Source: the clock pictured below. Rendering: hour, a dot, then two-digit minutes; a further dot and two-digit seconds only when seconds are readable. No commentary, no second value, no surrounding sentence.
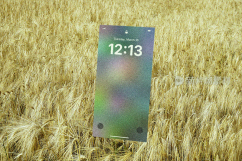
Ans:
12.13
